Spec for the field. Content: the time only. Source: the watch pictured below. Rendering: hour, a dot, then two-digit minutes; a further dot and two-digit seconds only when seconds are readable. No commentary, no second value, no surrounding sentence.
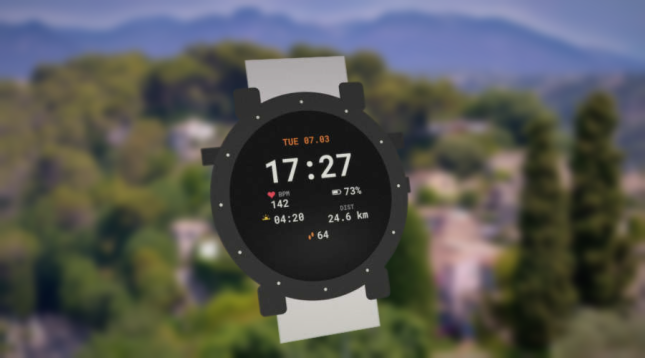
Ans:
17.27
